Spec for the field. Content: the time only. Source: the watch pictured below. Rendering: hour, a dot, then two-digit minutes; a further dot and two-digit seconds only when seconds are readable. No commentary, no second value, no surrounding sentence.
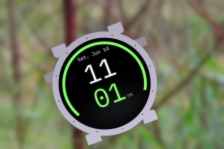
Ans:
11.01
